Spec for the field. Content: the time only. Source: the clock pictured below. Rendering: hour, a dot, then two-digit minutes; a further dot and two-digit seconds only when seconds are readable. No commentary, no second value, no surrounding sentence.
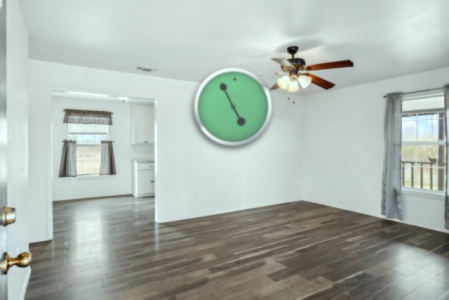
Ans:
4.55
